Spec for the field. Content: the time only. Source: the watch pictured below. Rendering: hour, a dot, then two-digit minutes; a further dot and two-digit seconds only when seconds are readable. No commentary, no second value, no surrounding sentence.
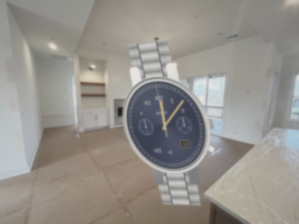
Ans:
12.08
